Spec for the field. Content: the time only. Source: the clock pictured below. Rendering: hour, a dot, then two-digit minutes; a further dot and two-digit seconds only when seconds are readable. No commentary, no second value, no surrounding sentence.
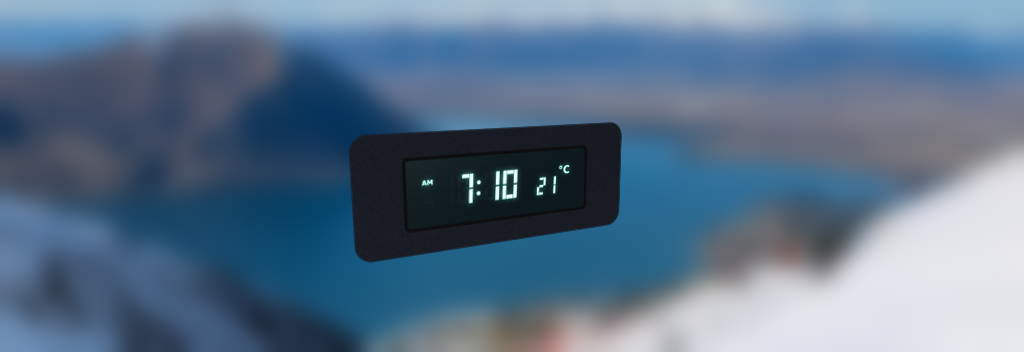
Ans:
7.10
